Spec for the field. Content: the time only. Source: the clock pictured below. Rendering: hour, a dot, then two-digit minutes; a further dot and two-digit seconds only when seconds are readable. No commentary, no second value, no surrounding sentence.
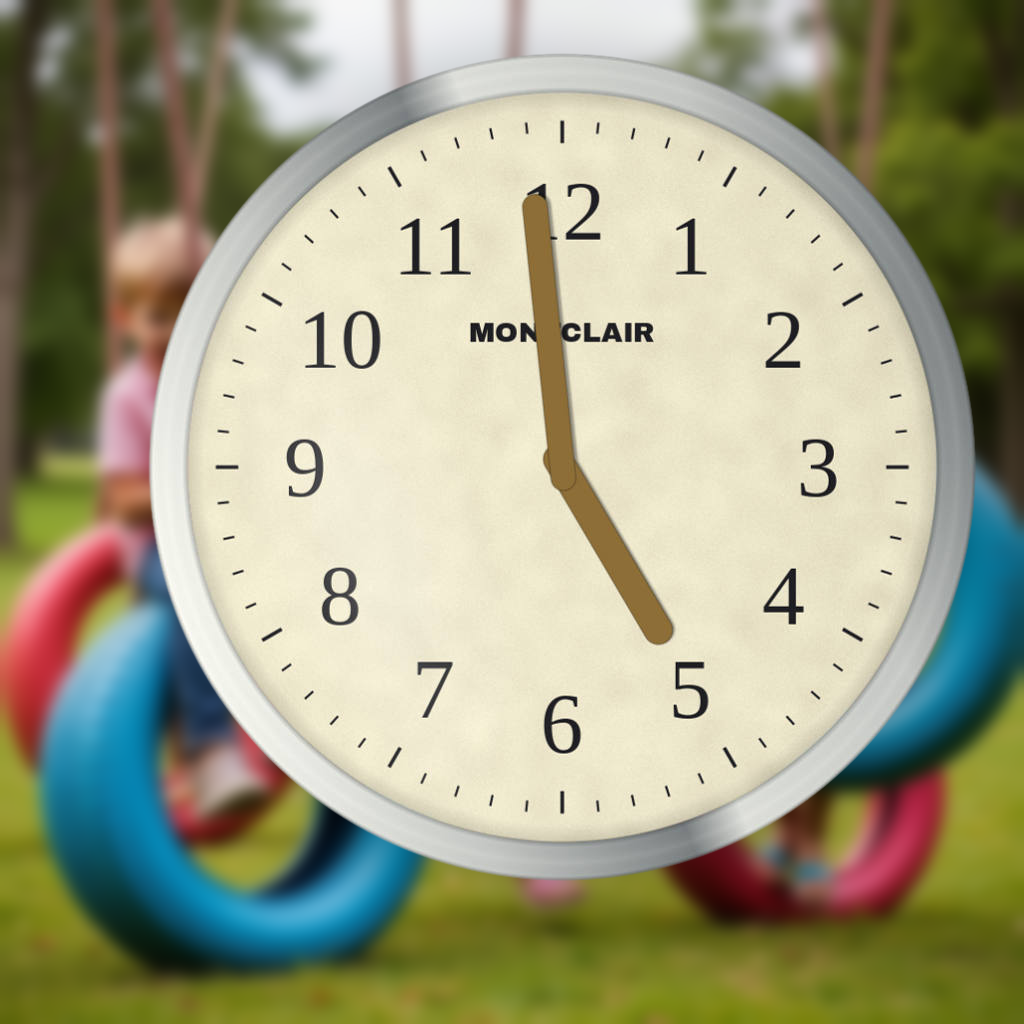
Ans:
4.59
